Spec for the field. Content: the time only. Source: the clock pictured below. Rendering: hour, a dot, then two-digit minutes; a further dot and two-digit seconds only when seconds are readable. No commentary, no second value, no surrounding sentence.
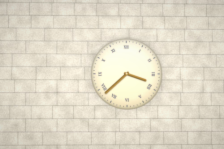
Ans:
3.38
